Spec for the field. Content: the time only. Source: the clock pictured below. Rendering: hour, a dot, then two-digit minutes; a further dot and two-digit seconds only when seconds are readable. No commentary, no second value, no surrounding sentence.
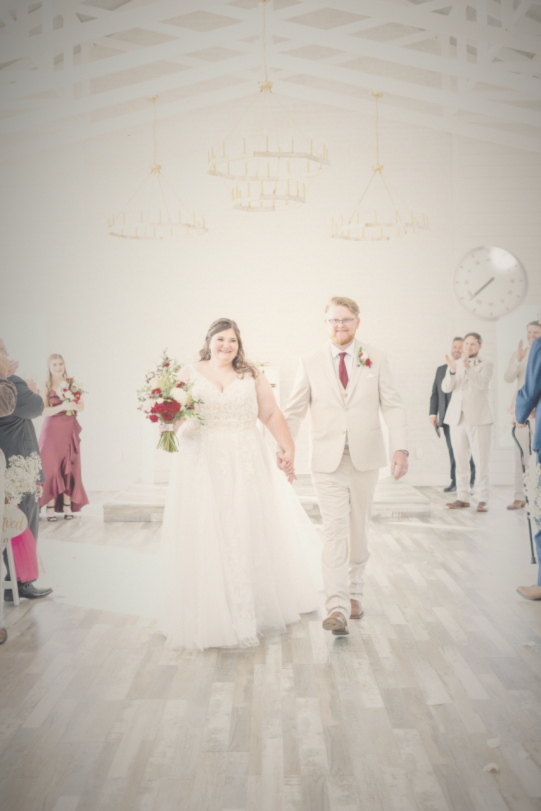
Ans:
7.38
